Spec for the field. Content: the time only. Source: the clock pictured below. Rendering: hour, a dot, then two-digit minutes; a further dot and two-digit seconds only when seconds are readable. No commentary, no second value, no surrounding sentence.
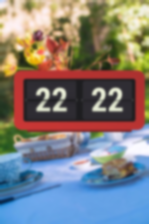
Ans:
22.22
